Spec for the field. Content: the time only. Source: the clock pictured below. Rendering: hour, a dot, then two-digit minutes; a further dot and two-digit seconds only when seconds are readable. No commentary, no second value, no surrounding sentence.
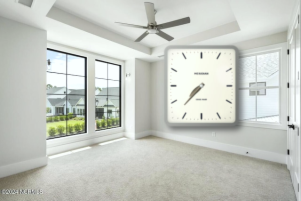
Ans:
7.37
